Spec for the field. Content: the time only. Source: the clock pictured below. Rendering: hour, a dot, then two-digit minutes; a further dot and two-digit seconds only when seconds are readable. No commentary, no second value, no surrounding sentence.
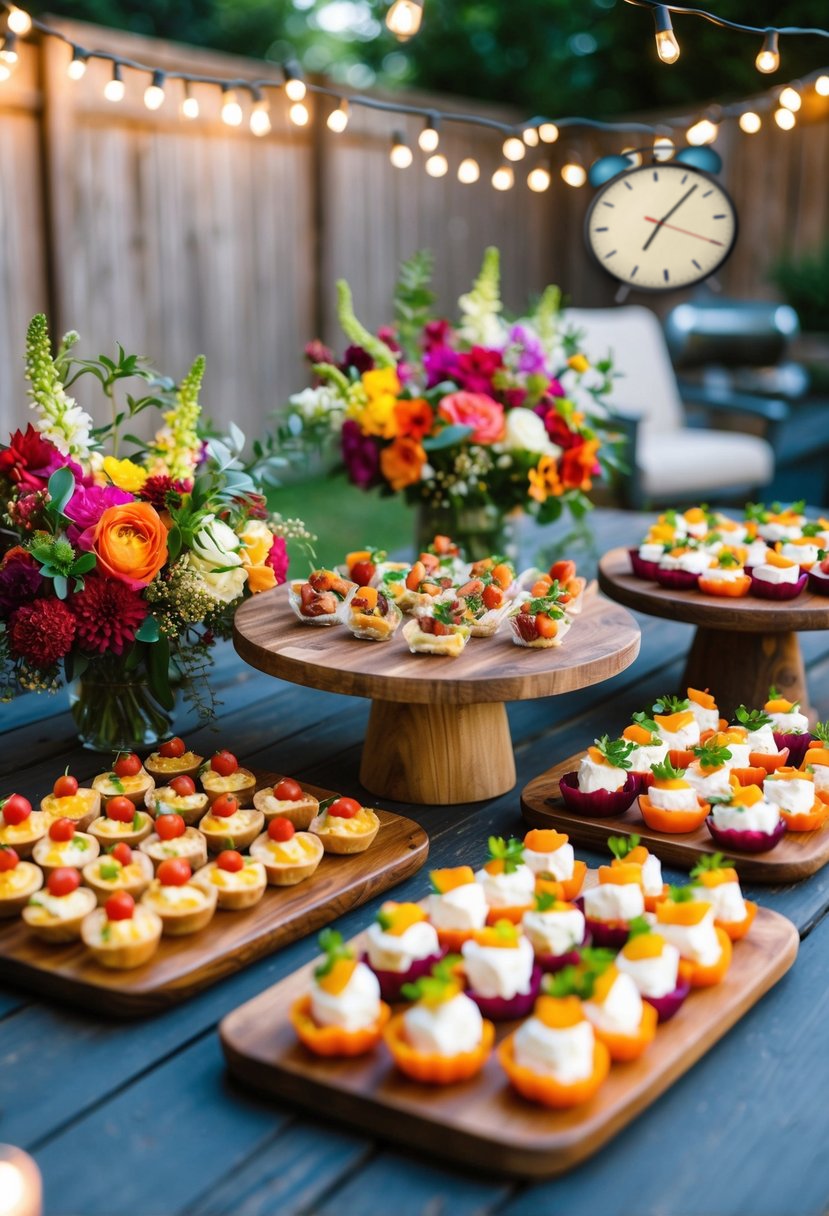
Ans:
7.07.20
